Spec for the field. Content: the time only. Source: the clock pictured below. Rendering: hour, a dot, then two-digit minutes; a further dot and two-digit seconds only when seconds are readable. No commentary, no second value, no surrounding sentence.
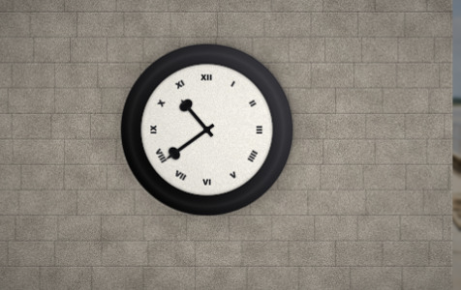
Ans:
10.39
